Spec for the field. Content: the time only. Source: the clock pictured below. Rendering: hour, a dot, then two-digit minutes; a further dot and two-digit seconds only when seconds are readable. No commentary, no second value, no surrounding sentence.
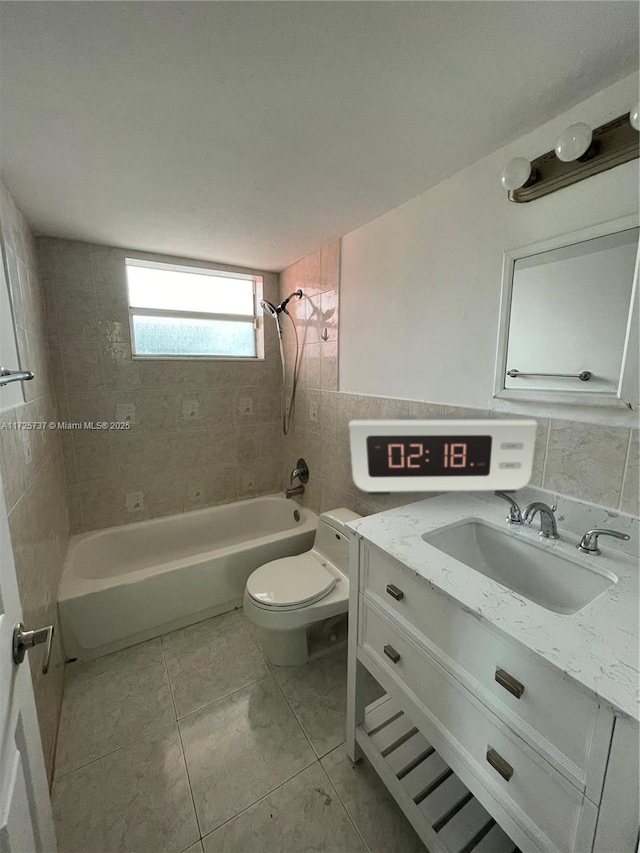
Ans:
2.18
